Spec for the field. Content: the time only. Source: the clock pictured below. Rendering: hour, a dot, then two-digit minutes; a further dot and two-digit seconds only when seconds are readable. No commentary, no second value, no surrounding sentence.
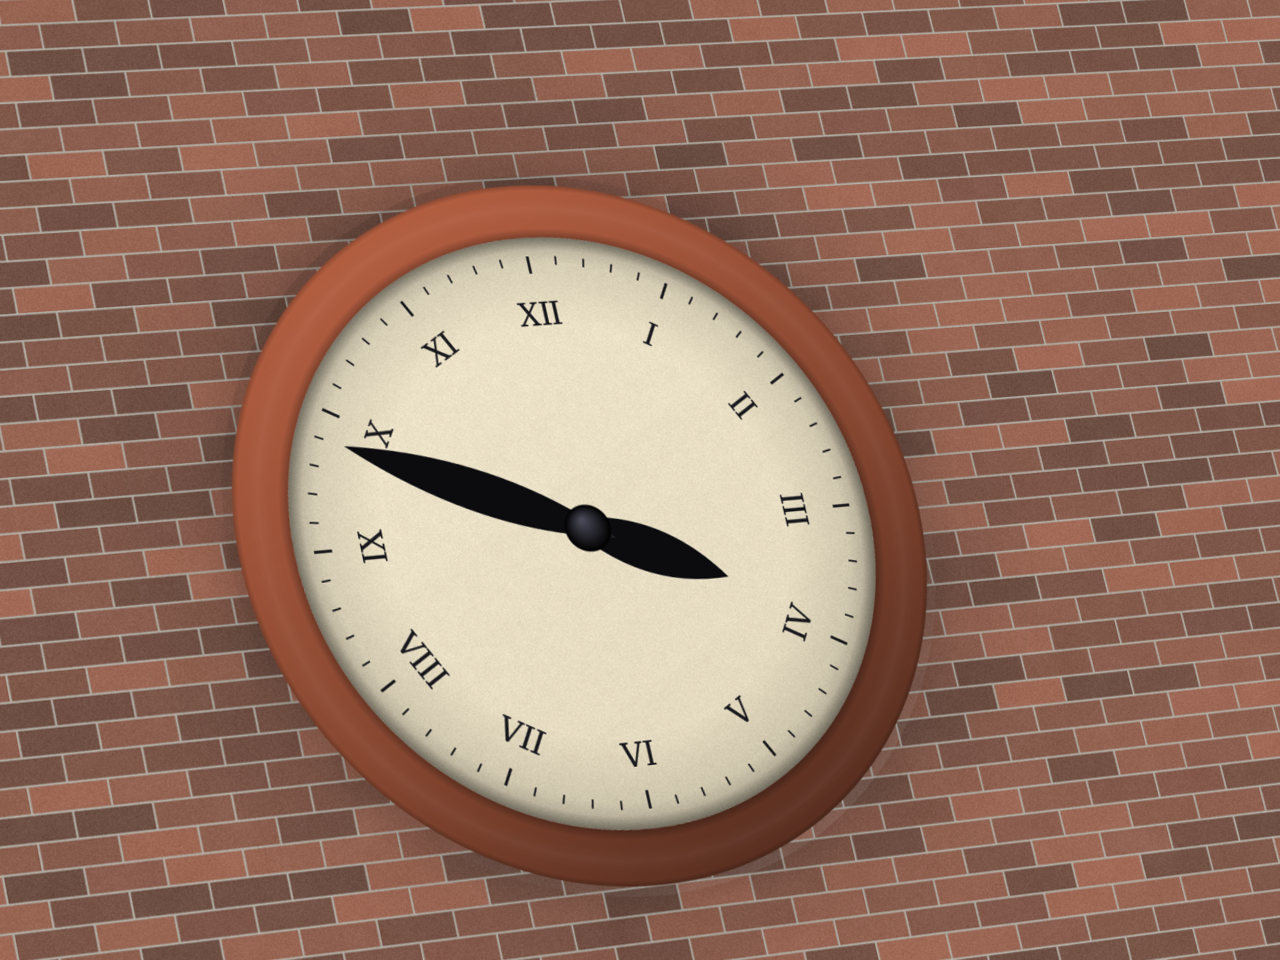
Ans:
3.49
